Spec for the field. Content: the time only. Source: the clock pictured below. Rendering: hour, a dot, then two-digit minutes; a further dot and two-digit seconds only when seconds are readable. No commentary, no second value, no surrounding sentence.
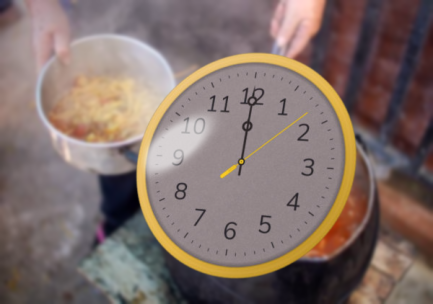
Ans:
12.00.08
